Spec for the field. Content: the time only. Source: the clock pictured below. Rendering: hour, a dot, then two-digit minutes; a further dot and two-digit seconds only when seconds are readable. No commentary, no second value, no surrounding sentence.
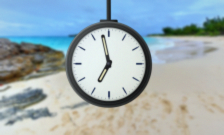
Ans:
6.58
